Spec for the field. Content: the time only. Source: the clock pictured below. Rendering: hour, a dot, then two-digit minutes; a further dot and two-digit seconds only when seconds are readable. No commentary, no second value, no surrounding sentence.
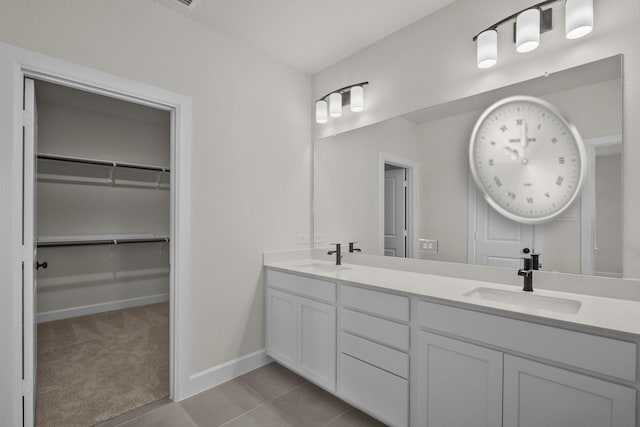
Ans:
10.01
